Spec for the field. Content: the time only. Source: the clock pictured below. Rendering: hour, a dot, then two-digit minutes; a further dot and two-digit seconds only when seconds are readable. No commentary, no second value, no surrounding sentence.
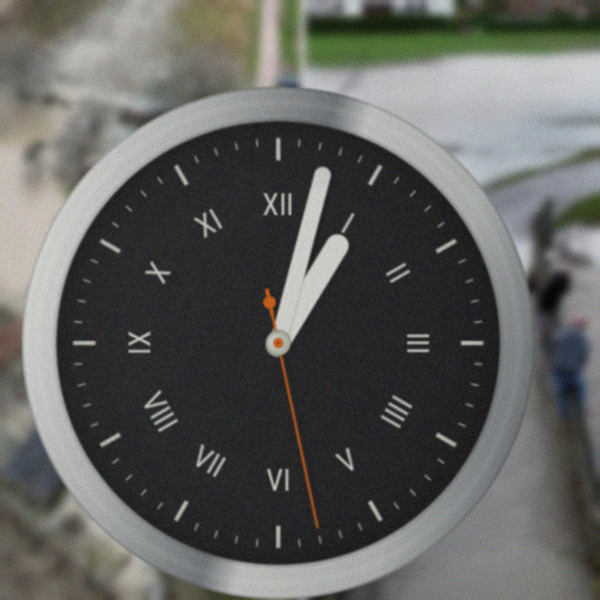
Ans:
1.02.28
